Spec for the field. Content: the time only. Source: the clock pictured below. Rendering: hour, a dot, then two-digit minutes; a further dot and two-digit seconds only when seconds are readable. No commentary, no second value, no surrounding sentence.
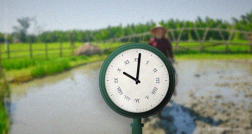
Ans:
10.01
